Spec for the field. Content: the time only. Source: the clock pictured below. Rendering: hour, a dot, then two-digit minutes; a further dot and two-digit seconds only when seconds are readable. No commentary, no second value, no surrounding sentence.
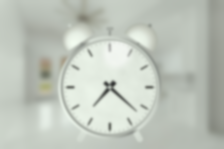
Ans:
7.22
